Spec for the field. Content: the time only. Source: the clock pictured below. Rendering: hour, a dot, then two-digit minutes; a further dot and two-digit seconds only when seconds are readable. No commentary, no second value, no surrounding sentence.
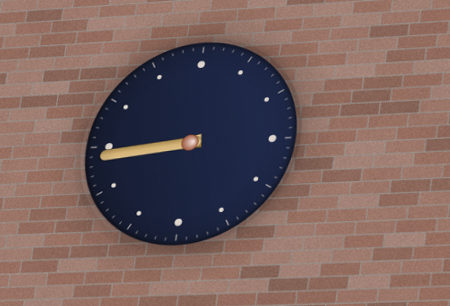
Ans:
8.44
